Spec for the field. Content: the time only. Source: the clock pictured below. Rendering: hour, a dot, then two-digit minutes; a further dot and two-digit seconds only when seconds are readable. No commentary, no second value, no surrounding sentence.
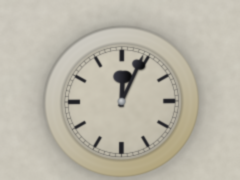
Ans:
12.04
